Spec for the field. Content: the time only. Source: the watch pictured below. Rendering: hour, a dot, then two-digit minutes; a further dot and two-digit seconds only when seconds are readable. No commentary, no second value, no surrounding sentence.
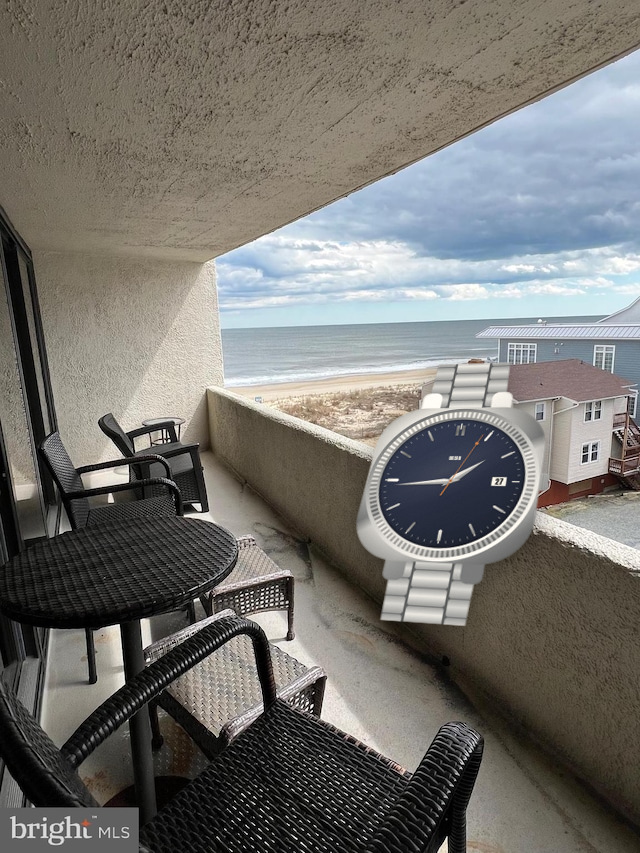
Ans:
1.44.04
